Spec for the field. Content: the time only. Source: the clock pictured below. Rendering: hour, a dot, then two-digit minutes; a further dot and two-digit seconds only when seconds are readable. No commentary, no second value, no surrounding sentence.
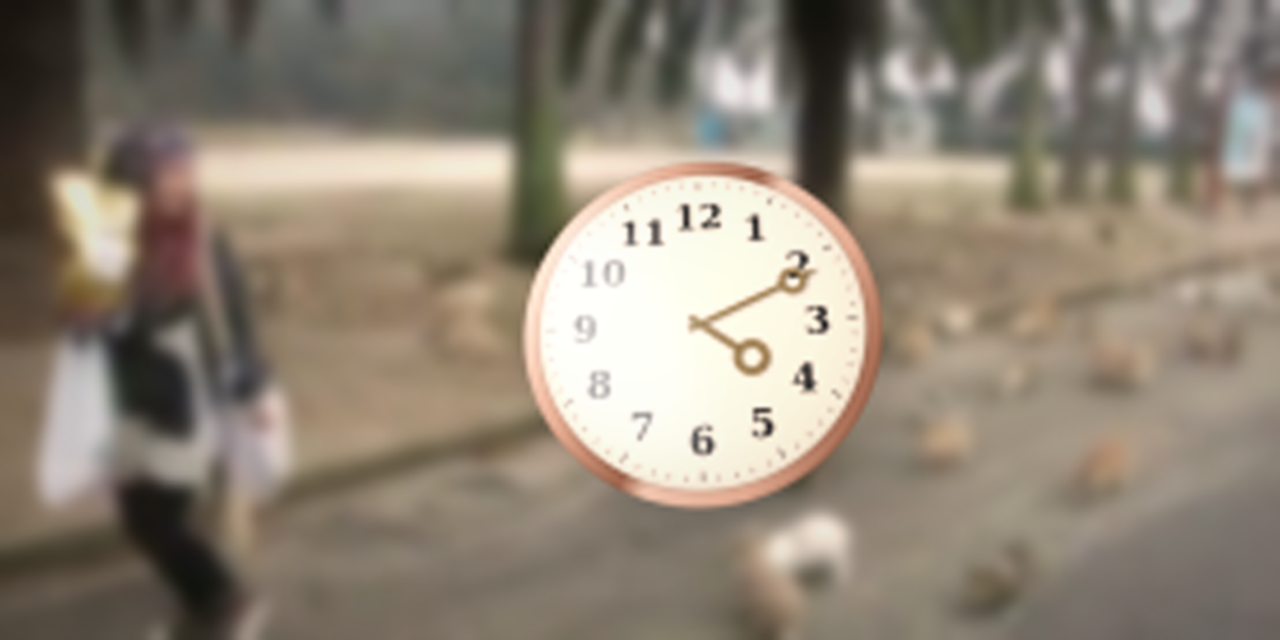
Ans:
4.11
